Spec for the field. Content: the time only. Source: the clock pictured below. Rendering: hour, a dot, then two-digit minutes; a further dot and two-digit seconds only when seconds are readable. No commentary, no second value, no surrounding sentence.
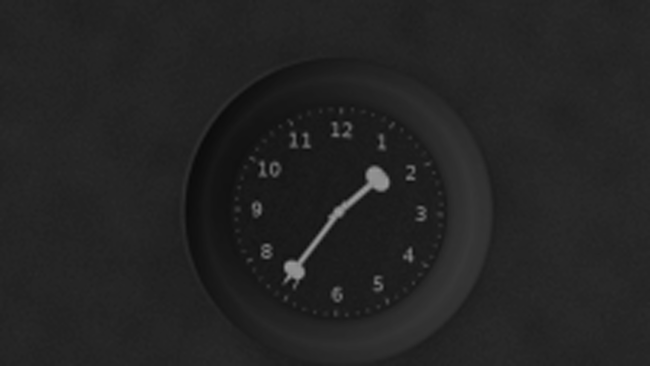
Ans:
1.36
